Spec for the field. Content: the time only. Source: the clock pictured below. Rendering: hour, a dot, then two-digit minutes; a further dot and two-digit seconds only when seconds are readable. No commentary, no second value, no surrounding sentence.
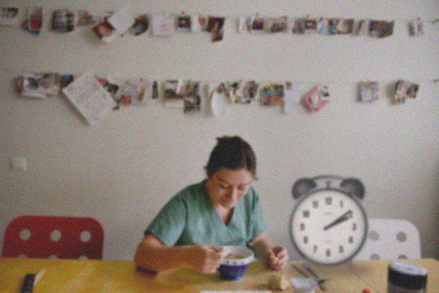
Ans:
2.09
